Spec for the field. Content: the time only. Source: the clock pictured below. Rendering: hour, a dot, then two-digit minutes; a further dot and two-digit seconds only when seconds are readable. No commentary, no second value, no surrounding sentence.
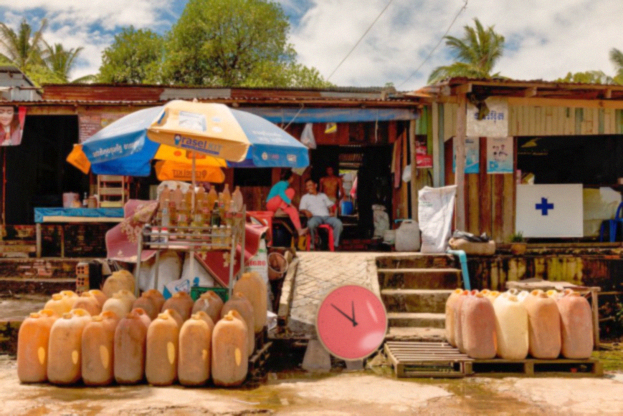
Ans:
11.51
